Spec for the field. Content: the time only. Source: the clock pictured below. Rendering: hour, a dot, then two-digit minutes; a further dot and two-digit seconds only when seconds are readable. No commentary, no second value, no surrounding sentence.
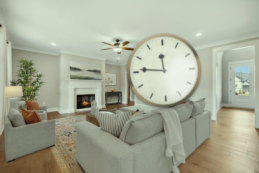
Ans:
11.46
